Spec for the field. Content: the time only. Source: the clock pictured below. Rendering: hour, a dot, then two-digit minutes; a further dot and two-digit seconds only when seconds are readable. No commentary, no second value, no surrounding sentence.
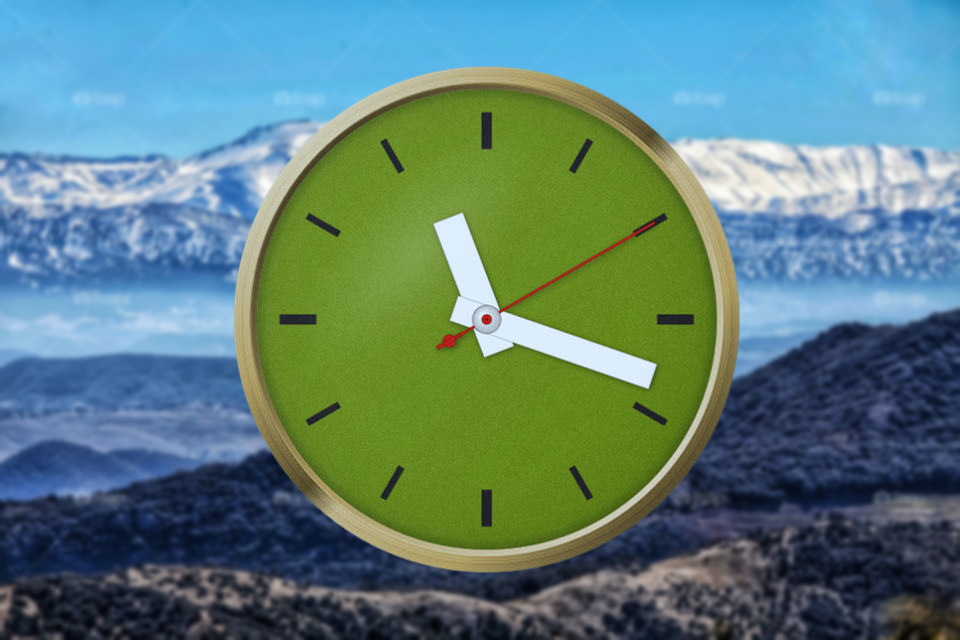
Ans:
11.18.10
